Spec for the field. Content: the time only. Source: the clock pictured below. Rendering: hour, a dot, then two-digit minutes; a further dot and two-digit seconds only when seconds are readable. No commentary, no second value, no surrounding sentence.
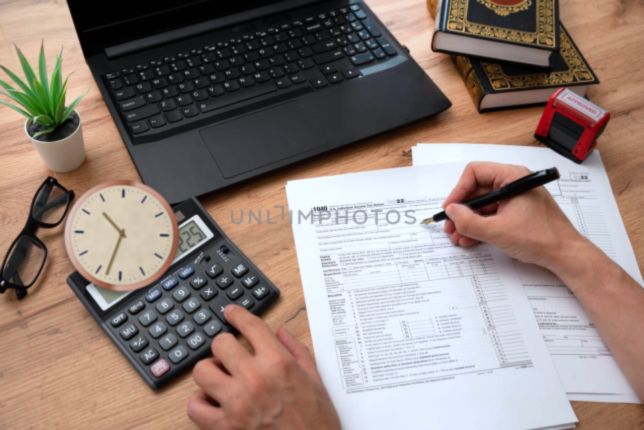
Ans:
10.33
